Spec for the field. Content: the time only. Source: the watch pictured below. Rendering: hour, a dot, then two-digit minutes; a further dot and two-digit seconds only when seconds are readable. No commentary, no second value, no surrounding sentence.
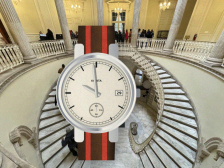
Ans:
9.59
